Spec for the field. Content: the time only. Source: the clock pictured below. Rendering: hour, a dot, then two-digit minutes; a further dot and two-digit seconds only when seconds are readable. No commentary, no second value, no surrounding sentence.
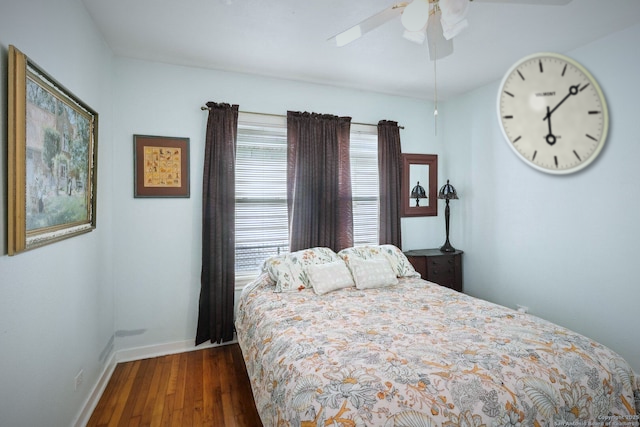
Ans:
6.09
